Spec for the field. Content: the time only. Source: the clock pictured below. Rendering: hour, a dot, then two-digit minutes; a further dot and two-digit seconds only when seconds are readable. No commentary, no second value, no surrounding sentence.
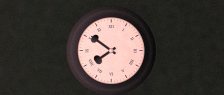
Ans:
7.51
